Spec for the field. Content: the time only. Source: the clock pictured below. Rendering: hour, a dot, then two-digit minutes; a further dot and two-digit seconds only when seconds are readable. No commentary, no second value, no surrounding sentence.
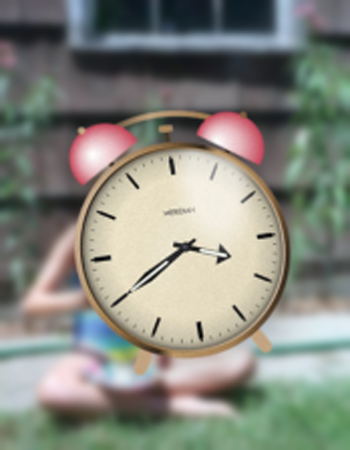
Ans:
3.40
